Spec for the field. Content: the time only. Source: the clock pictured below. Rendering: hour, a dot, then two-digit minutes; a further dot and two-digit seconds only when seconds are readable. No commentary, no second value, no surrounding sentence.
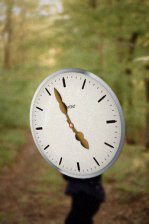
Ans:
4.57
